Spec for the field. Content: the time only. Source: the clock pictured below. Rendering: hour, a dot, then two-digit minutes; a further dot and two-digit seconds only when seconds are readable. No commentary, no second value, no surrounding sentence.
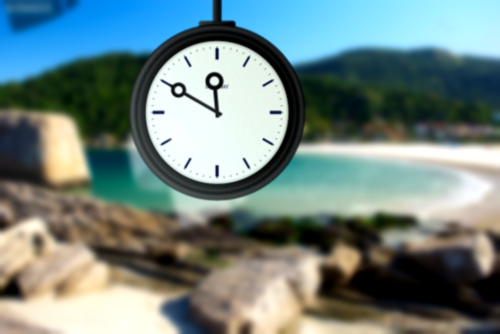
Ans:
11.50
